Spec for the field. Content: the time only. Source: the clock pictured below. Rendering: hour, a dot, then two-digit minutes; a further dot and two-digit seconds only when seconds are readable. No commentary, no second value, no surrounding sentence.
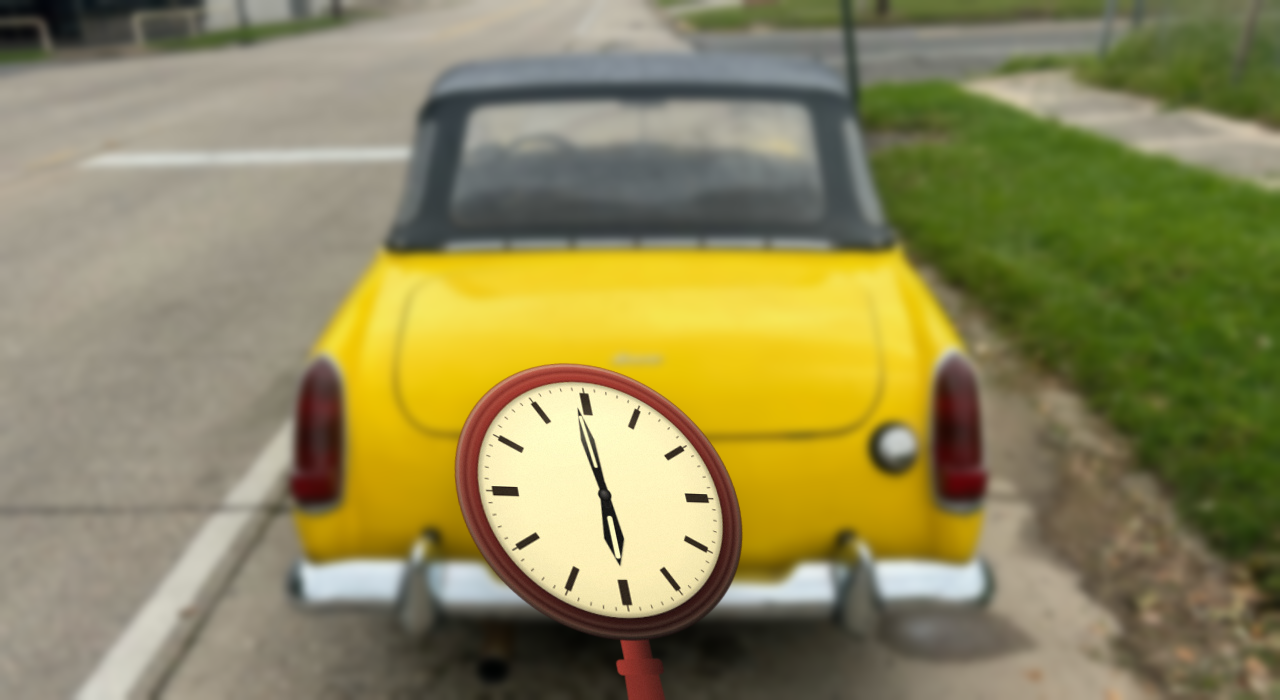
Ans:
5.59
